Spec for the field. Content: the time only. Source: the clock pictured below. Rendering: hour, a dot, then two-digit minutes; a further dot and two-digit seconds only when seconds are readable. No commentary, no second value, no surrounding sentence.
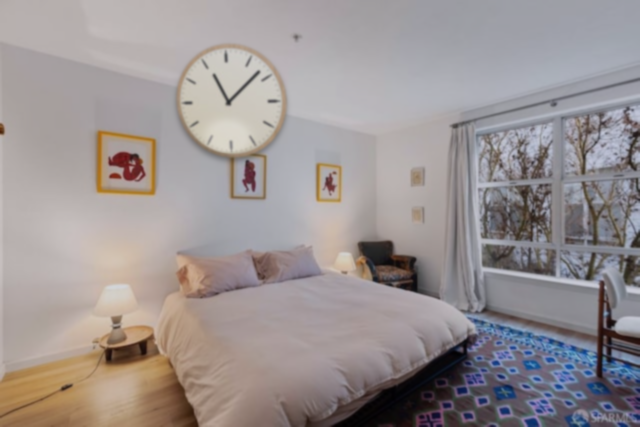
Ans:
11.08
